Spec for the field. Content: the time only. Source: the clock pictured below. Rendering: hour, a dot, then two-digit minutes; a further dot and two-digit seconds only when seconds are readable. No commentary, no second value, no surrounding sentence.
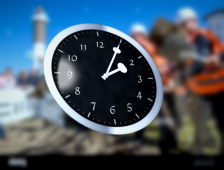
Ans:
2.05
